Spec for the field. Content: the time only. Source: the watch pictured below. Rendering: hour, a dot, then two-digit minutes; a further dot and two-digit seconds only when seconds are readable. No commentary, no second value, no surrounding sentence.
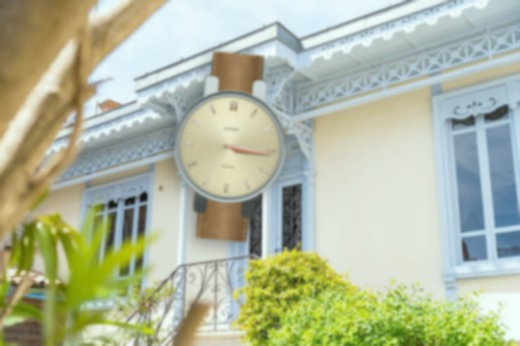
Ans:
3.16
